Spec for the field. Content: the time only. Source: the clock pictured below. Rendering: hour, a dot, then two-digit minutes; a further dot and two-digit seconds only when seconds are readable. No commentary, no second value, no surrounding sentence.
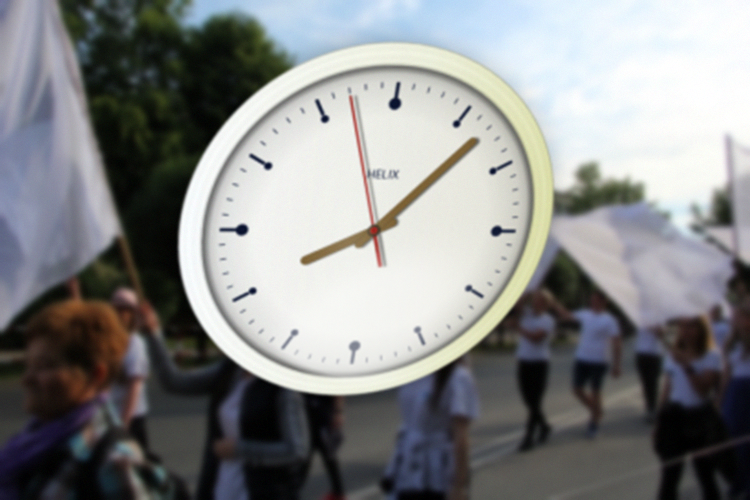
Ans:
8.06.57
